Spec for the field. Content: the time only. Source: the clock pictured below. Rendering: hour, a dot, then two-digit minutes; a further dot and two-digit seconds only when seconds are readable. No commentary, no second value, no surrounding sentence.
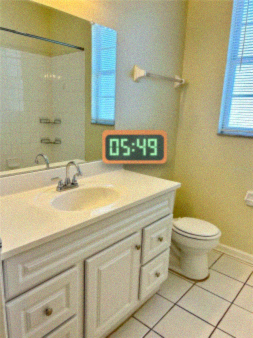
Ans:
5.49
